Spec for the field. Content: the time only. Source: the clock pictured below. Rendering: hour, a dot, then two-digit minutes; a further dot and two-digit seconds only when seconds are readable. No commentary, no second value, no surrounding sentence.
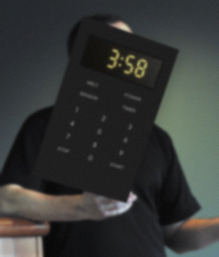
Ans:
3.58
